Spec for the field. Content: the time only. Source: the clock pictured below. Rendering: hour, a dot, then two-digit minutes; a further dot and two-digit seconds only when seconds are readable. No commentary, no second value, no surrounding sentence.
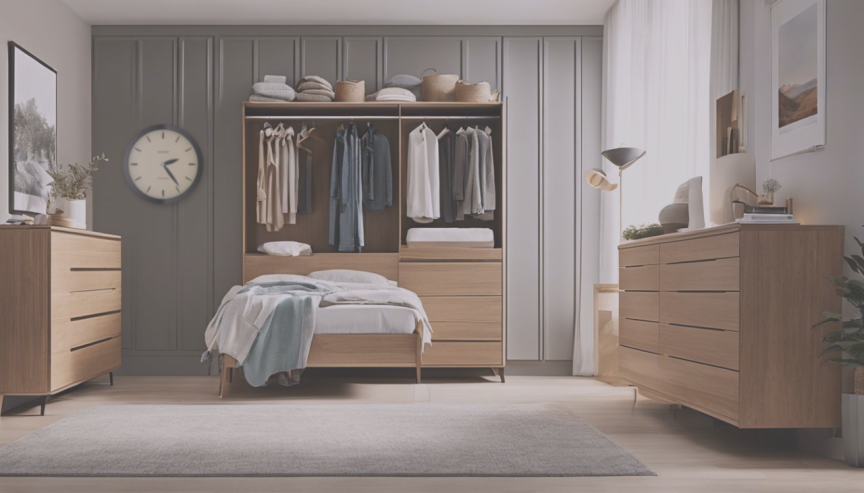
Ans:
2.24
